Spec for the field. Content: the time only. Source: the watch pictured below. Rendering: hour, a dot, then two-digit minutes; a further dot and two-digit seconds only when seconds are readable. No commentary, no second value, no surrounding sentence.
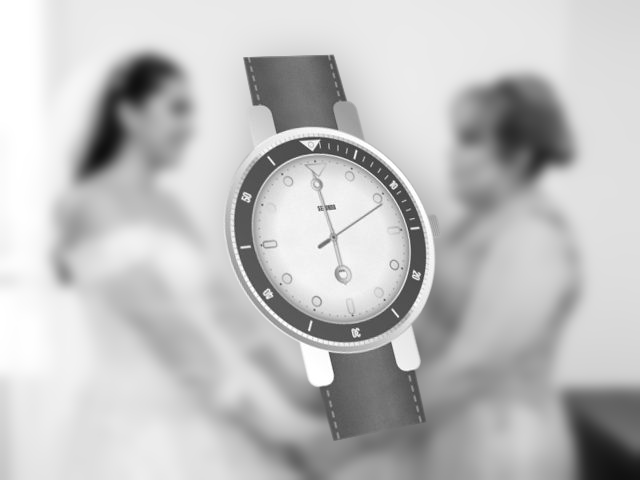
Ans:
5.59.11
